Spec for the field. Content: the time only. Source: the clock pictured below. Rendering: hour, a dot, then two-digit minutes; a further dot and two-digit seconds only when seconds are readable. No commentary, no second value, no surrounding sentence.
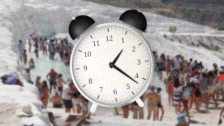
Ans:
1.22
